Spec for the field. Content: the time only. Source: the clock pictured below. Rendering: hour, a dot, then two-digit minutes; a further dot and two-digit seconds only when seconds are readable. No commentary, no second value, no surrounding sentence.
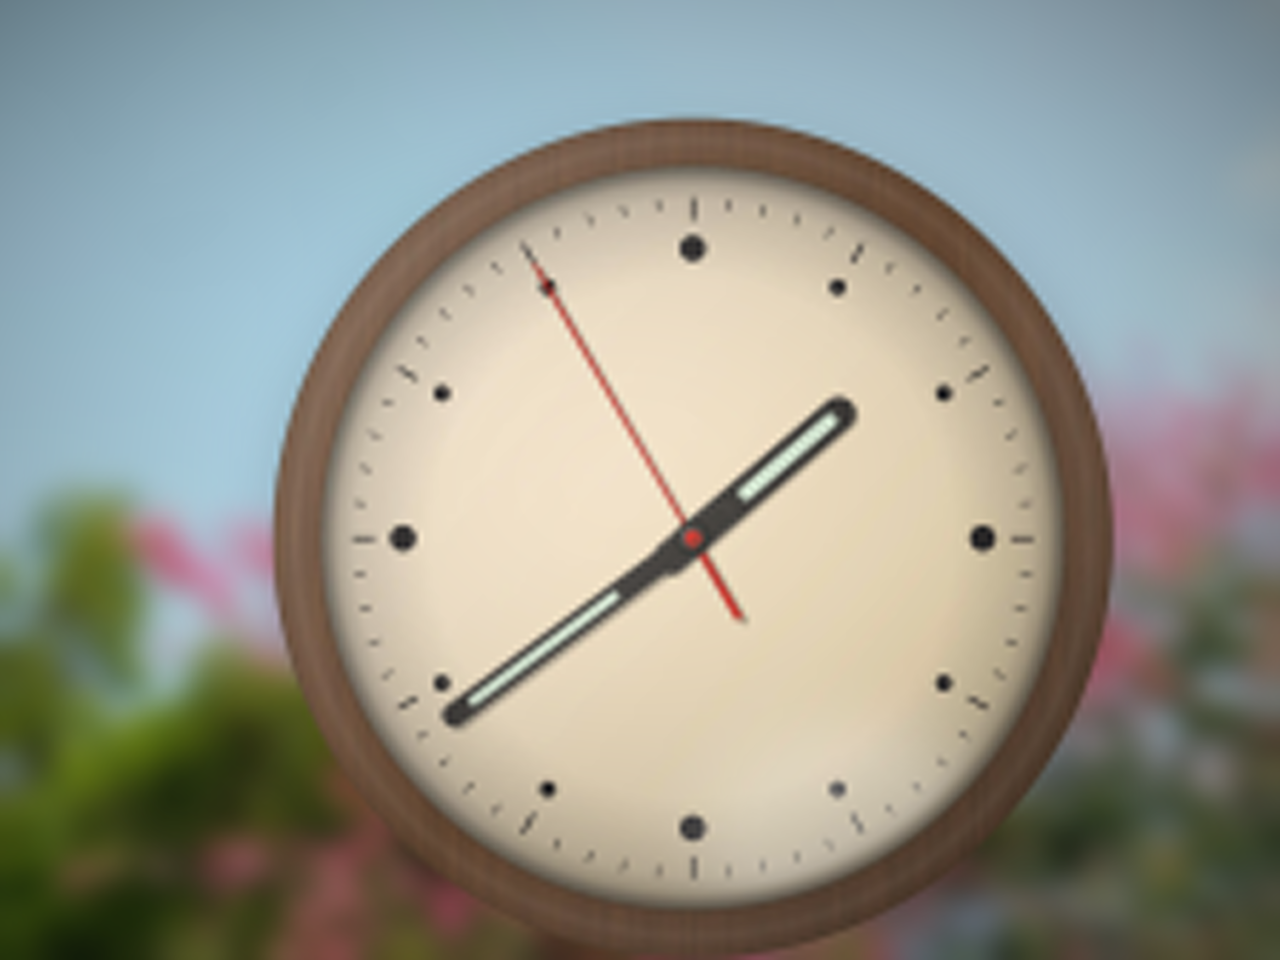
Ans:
1.38.55
